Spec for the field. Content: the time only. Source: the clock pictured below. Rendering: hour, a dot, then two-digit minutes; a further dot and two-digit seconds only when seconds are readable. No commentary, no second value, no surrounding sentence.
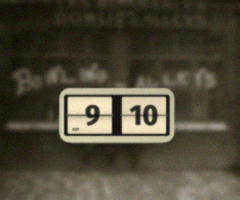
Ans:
9.10
